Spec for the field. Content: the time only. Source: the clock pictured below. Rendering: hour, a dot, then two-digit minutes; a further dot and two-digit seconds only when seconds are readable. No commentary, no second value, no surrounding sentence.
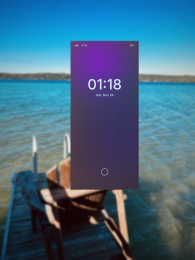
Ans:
1.18
